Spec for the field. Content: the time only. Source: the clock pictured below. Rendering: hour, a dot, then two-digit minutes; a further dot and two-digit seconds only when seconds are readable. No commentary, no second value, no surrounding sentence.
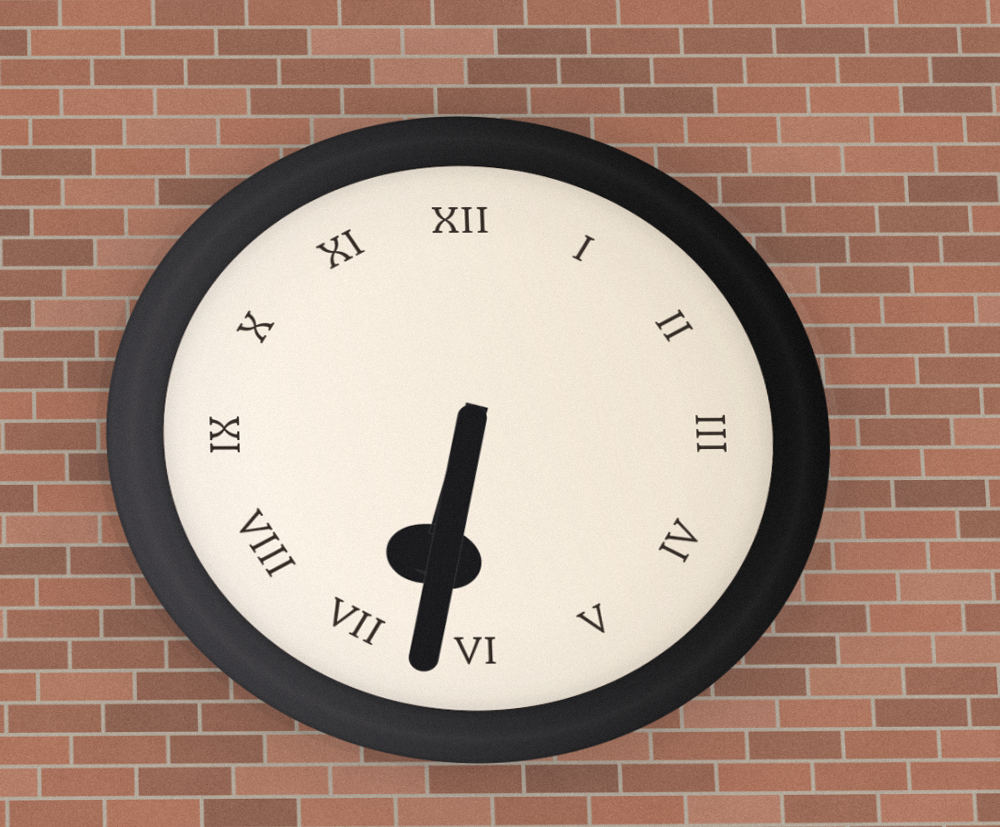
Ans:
6.32
